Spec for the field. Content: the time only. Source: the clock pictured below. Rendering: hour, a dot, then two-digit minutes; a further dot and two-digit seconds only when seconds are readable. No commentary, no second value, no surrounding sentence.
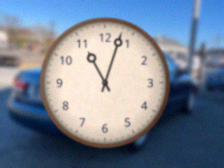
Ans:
11.03
